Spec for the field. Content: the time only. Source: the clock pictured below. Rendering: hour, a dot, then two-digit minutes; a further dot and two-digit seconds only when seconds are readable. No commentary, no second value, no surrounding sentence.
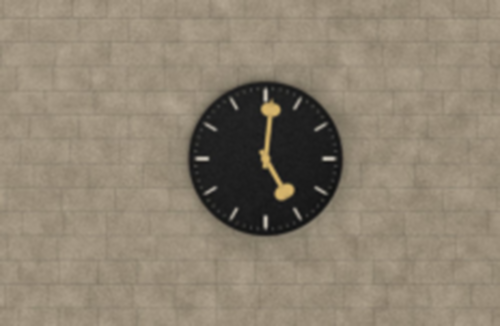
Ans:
5.01
